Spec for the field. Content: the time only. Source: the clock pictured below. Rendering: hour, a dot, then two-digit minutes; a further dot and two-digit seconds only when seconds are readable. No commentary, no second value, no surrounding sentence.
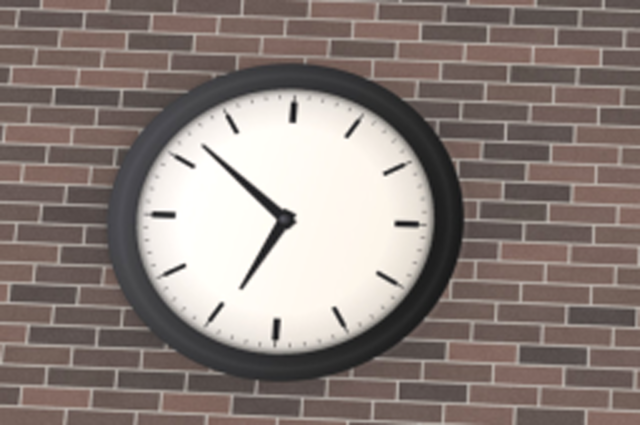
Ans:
6.52
